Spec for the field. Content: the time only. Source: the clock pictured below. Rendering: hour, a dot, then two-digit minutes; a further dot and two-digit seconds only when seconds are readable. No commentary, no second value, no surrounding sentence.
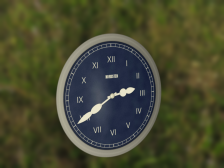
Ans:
2.40
